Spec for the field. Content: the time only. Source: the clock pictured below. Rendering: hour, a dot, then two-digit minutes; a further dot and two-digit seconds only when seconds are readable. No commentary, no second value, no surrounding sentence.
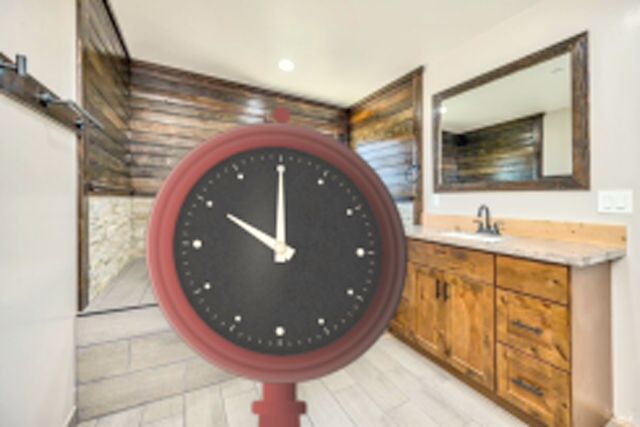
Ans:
10.00
